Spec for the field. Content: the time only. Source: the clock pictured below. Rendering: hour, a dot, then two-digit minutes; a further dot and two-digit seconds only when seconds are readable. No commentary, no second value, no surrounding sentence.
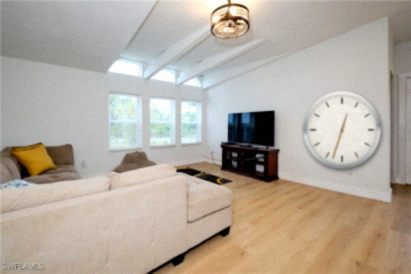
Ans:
12.33
